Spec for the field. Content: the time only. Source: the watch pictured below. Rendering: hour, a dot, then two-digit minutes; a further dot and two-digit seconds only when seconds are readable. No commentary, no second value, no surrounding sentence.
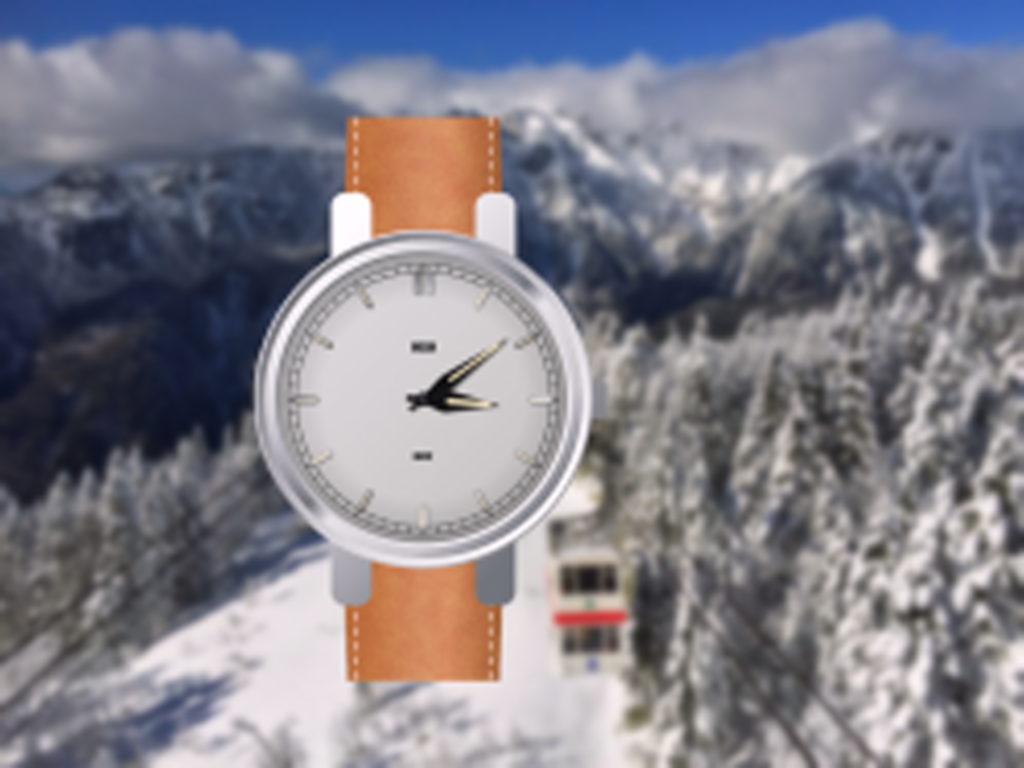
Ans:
3.09
